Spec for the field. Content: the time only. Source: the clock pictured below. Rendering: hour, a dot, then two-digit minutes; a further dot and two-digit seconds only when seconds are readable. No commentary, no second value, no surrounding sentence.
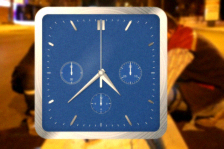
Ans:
4.38
